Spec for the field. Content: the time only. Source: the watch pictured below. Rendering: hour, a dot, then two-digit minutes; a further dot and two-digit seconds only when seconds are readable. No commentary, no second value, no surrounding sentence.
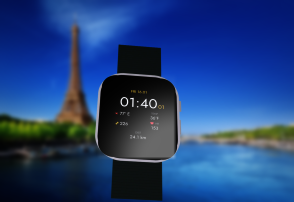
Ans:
1.40
